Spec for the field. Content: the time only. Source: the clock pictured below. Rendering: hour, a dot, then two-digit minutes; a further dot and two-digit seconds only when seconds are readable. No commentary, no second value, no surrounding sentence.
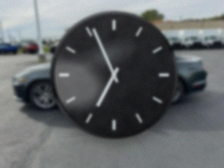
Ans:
6.56
